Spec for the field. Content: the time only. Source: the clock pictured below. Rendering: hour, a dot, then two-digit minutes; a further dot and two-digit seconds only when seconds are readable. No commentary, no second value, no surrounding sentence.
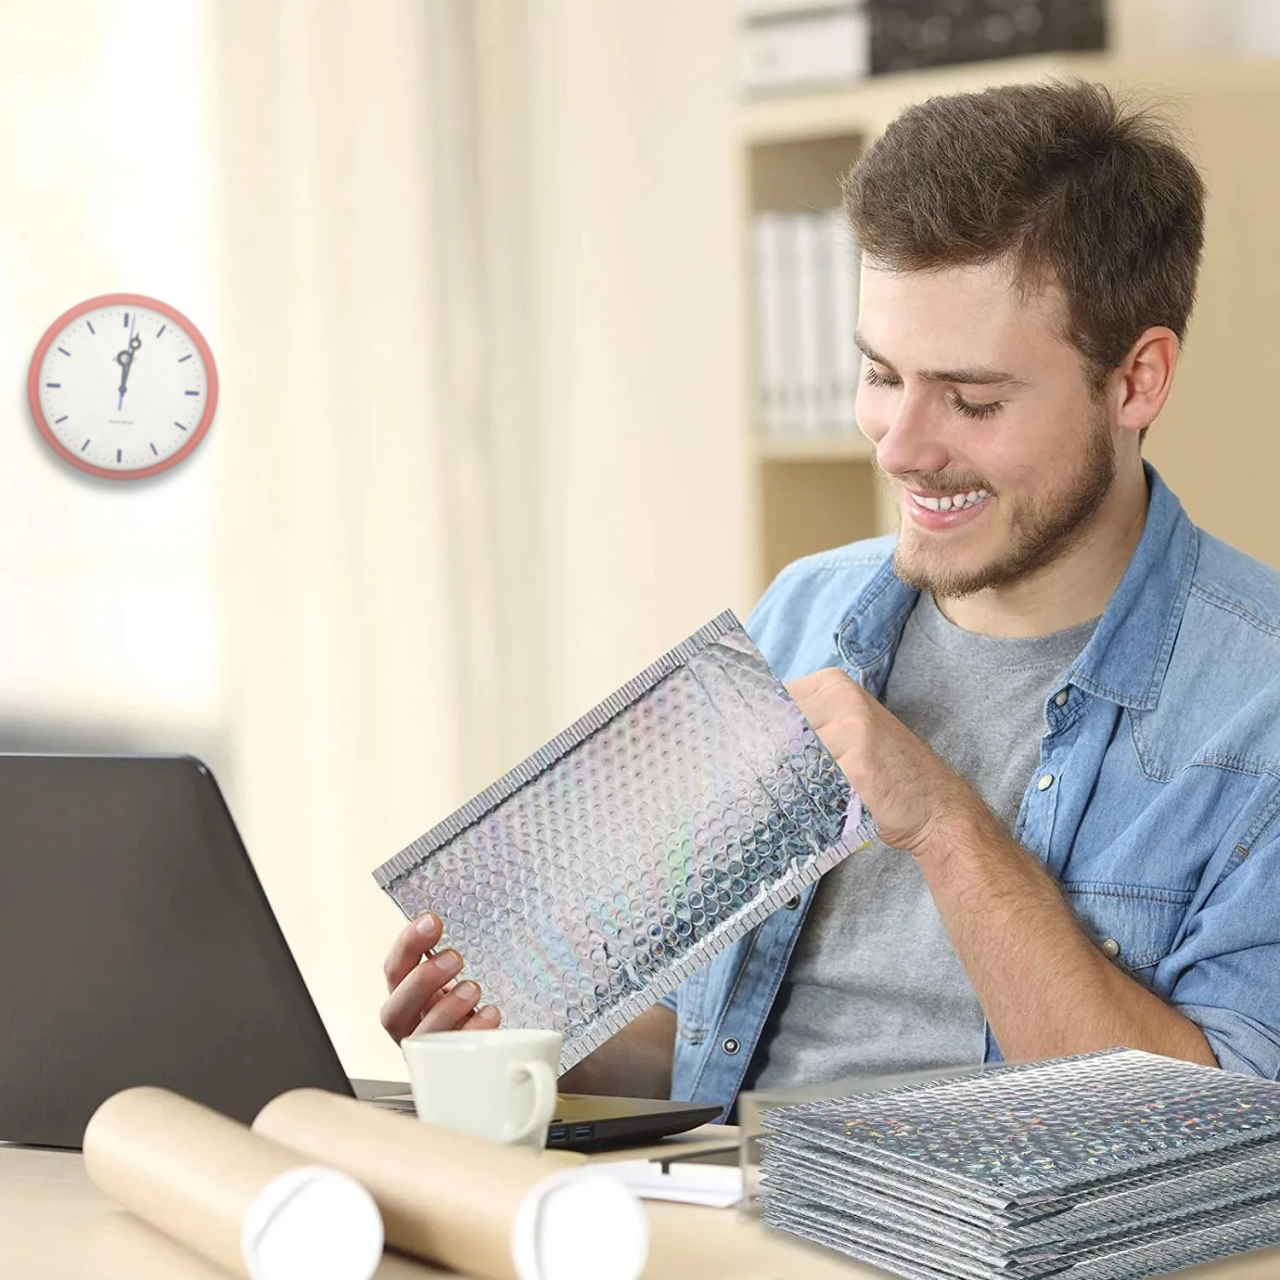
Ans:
12.02.01
